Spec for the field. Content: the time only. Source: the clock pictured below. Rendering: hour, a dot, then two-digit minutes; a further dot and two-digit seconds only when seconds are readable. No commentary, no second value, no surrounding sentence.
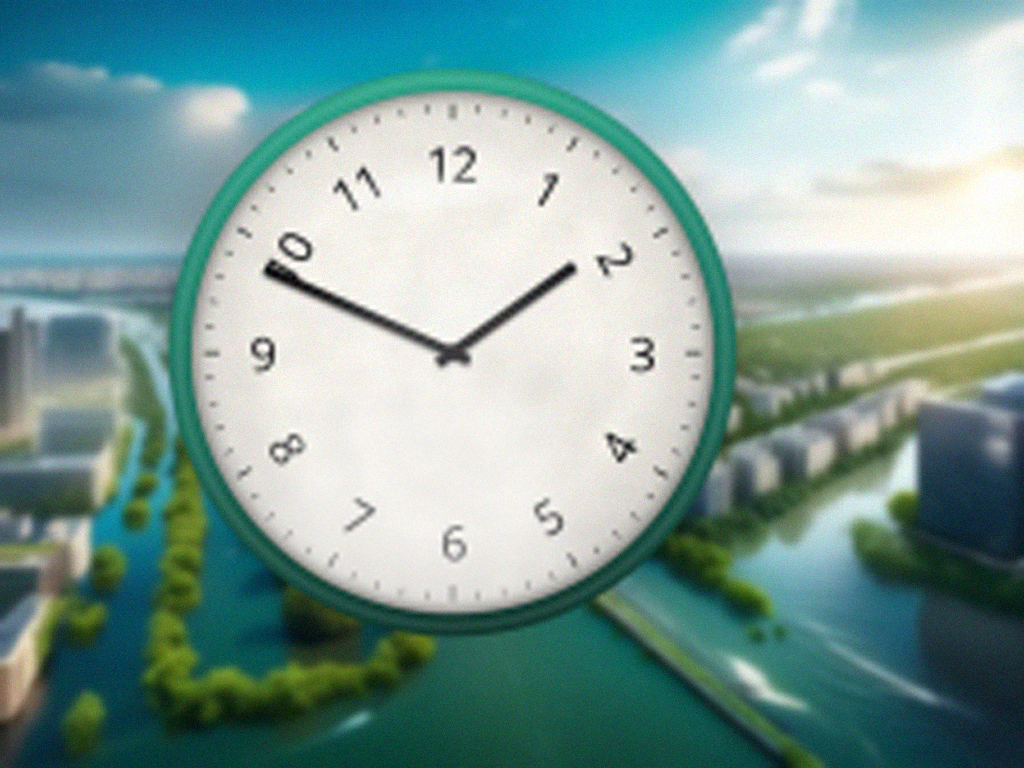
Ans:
1.49
